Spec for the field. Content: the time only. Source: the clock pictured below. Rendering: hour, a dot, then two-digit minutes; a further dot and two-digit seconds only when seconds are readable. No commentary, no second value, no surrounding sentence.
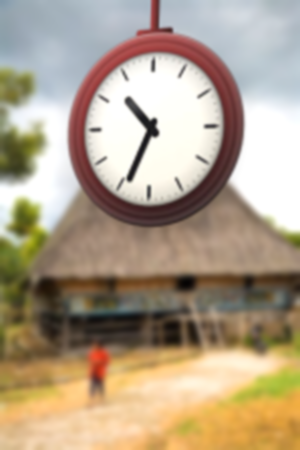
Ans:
10.34
